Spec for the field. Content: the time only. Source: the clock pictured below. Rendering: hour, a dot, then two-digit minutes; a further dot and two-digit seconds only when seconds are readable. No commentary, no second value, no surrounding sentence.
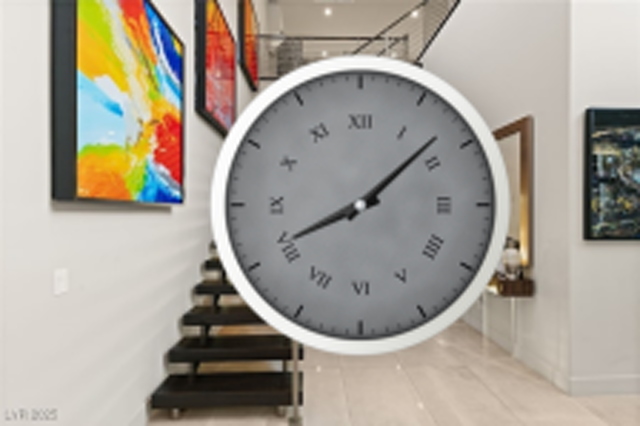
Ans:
8.08
